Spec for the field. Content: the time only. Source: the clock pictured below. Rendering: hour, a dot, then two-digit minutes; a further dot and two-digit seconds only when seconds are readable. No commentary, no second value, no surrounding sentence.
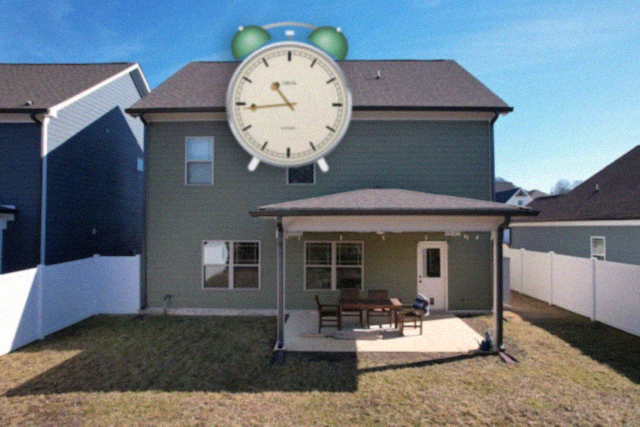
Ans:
10.44
